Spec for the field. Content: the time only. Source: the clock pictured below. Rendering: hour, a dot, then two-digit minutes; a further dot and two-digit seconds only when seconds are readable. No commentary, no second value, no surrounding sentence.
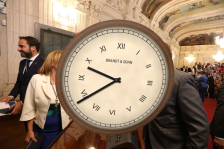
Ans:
9.39
